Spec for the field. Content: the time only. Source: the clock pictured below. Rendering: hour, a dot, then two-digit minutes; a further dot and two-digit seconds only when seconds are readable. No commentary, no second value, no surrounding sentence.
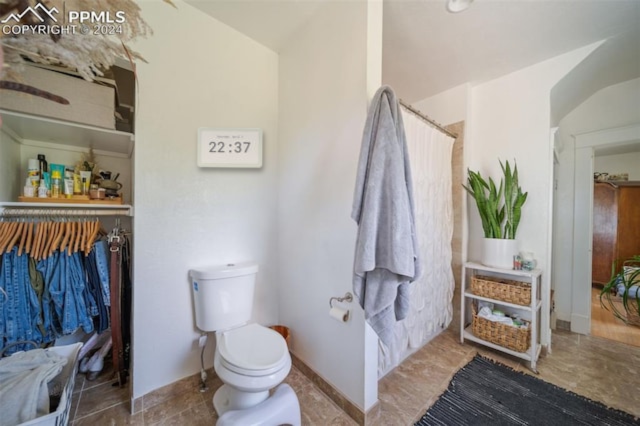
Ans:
22.37
